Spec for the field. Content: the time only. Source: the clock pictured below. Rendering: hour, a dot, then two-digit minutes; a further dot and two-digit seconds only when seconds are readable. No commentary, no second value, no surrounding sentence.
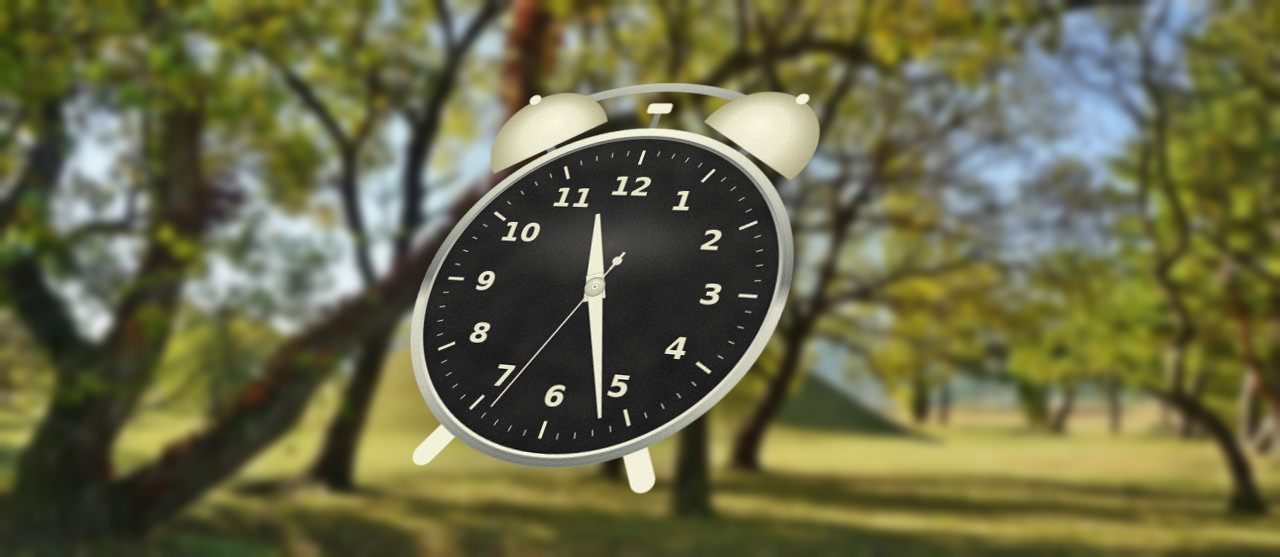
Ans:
11.26.34
